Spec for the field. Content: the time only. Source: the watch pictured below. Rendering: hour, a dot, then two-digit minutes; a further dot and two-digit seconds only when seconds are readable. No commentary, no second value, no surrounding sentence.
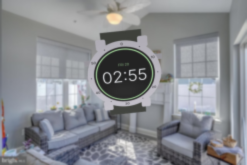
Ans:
2.55
